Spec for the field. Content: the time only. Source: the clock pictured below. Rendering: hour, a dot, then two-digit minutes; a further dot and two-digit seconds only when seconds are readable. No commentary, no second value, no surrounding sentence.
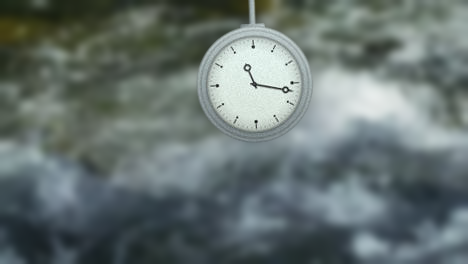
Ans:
11.17
